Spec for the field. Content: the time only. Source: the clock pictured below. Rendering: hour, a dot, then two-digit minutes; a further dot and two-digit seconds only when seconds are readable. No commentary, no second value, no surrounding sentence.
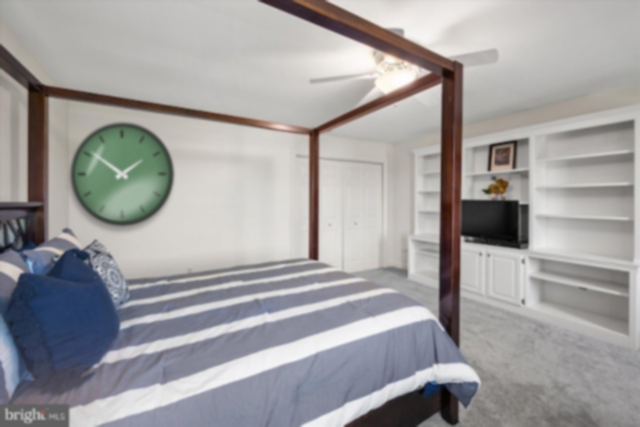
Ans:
1.51
